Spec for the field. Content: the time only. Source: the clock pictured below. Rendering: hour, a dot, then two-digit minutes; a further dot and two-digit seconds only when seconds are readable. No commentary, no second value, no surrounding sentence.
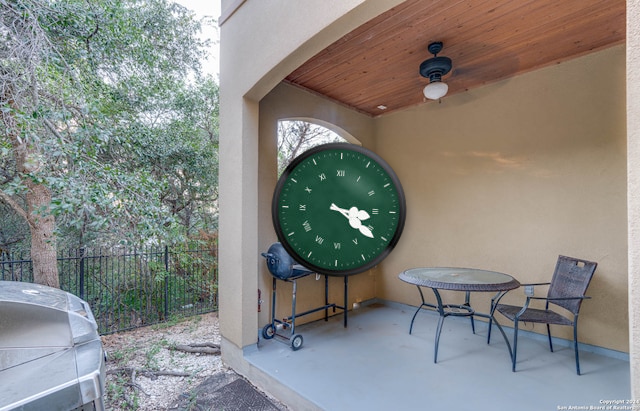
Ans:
3.21
